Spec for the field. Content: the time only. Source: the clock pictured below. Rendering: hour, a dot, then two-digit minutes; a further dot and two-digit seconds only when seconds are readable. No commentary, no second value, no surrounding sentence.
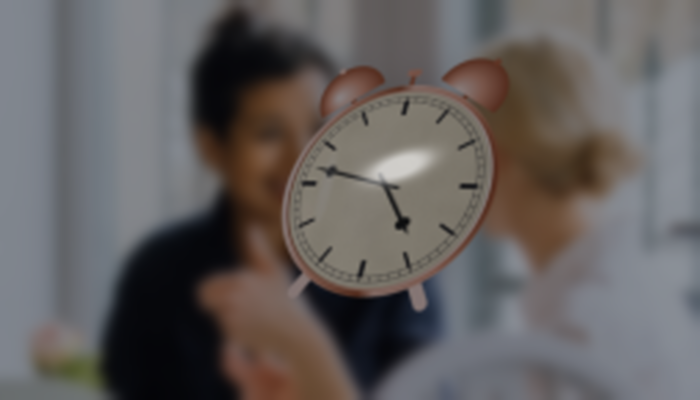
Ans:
4.47
